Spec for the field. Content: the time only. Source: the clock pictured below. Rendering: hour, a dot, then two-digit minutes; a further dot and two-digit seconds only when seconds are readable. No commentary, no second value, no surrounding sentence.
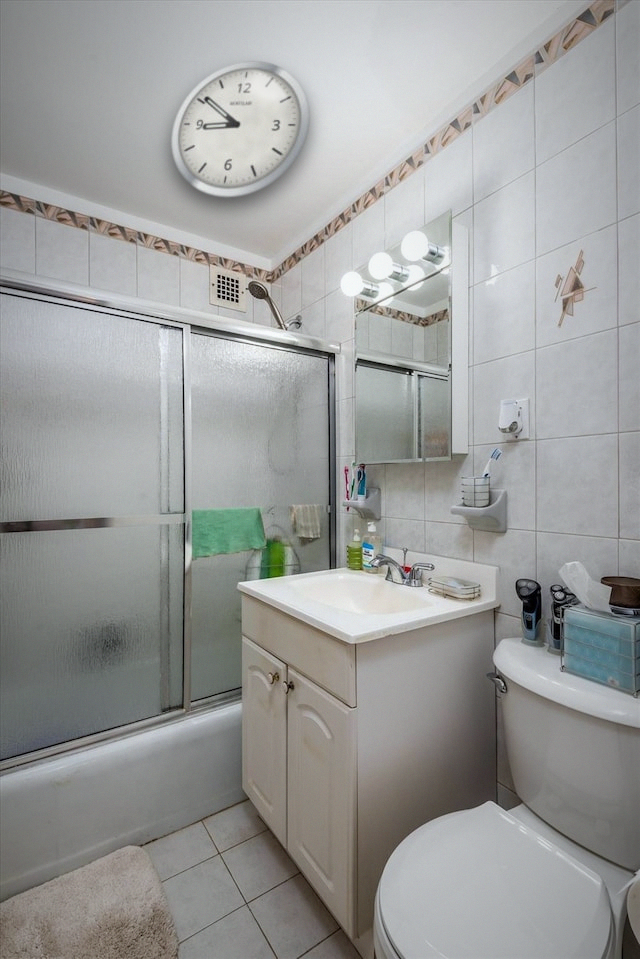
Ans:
8.51
